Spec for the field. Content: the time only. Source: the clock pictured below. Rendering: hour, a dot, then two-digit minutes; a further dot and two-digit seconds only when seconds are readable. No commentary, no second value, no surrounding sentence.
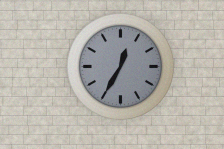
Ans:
12.35
